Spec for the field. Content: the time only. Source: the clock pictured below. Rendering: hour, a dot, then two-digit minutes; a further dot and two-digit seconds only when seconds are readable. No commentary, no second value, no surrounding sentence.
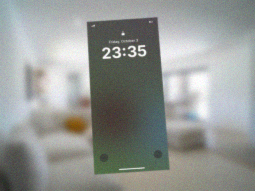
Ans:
23.35
